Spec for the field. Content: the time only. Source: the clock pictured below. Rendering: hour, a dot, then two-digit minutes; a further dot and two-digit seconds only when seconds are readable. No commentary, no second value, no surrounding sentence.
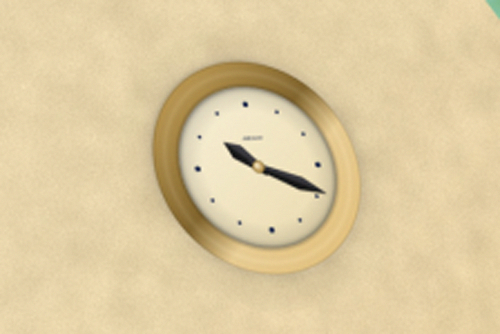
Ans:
10.19
